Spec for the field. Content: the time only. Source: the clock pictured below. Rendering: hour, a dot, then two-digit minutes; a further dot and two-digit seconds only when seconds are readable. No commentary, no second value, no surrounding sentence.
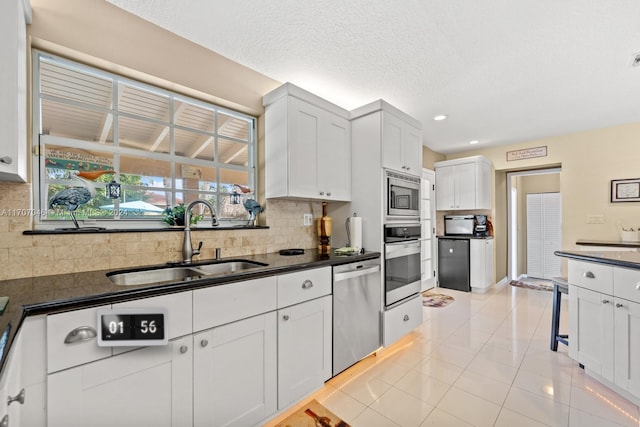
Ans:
1.56
